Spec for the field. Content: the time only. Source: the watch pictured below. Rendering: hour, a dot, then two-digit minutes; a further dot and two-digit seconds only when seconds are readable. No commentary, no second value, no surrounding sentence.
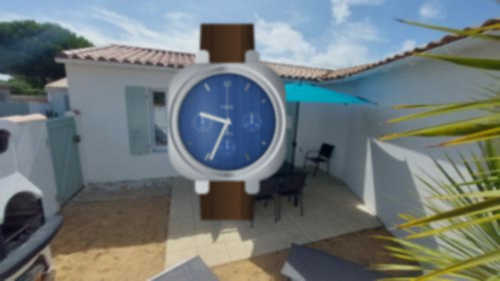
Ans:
9.34
